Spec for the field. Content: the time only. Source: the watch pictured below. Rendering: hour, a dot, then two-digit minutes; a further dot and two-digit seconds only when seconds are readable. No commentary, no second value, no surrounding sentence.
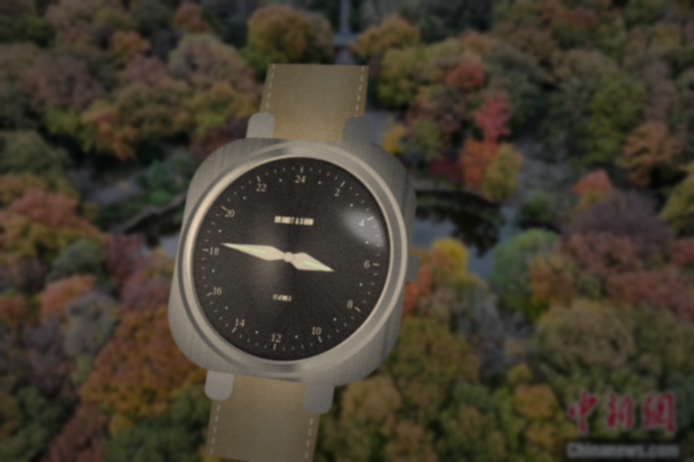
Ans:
6.46
